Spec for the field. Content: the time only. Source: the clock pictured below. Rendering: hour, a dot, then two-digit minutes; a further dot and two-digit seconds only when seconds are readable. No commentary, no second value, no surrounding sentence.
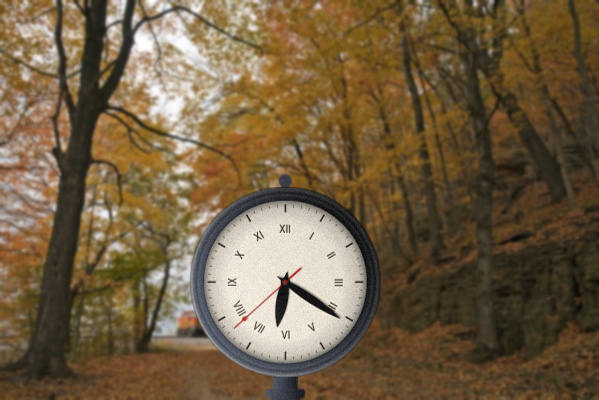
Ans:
6.20.38
